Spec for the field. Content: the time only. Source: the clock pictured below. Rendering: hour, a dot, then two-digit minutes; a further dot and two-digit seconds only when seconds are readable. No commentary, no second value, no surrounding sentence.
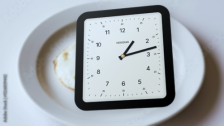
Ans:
1.13
